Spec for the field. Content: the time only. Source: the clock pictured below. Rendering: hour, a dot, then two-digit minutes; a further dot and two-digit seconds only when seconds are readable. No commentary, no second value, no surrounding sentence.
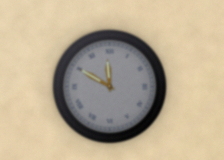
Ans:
11.50
